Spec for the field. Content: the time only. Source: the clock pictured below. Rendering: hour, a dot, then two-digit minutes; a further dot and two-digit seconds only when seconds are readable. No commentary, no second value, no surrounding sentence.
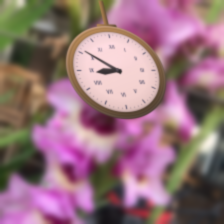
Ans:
8.51
